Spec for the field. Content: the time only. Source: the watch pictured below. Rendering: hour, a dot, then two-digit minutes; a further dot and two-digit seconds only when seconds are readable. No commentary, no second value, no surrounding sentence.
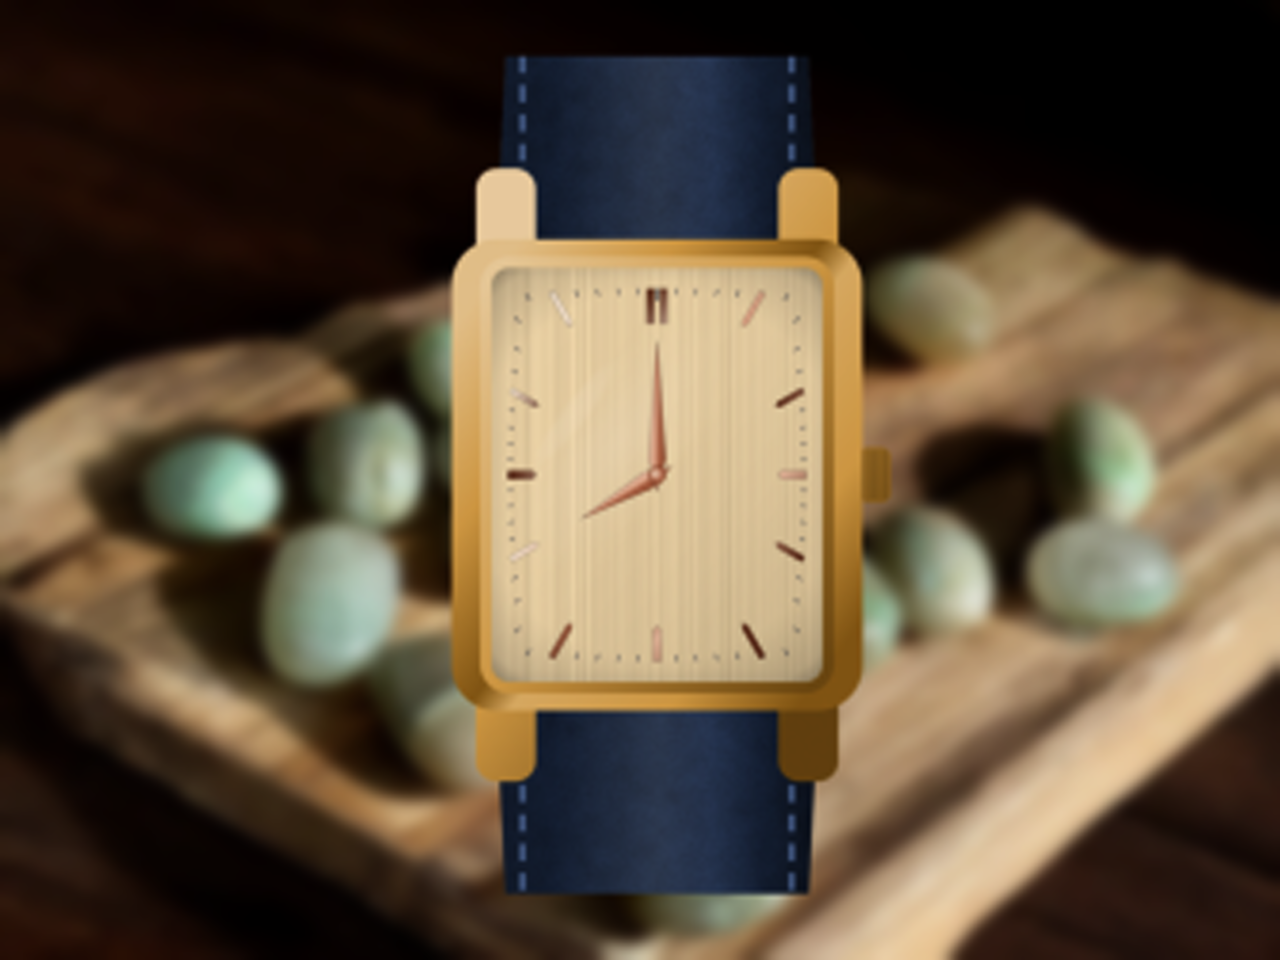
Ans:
8.00
